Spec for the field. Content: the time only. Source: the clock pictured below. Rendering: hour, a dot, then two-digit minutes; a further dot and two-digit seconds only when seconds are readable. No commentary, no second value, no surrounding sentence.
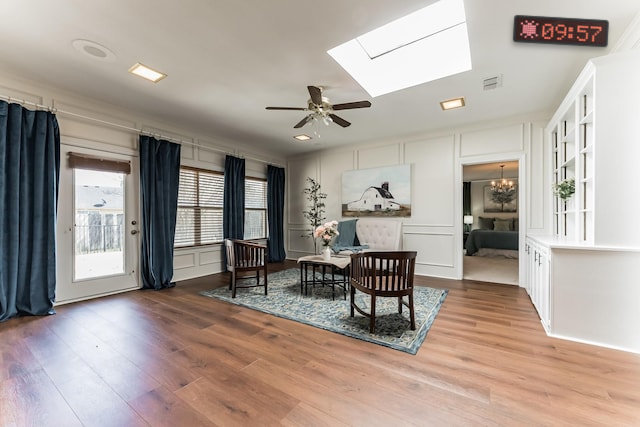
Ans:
9.57
